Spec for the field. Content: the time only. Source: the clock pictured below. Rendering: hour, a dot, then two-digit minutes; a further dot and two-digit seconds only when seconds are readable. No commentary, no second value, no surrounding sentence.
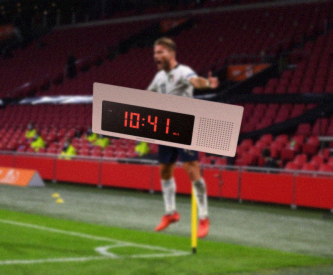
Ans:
10.41
